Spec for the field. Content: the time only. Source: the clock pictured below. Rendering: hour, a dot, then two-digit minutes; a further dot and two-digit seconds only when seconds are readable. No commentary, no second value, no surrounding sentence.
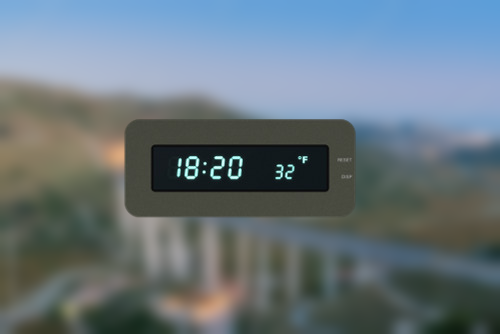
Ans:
18.20
